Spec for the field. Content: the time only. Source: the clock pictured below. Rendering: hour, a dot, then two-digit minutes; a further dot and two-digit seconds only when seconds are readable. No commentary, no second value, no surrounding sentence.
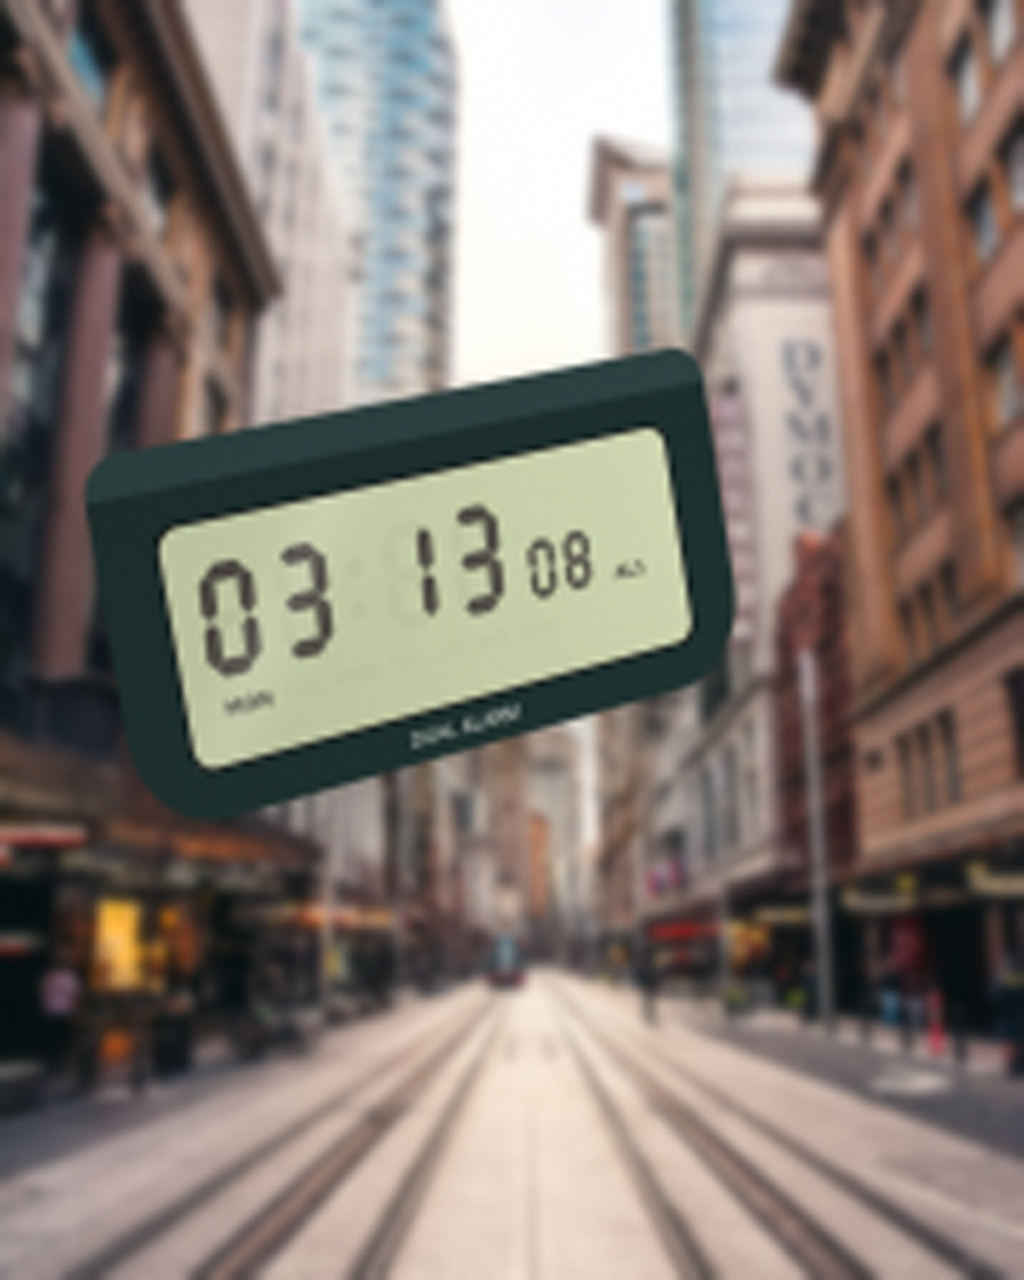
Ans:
3.13.08
